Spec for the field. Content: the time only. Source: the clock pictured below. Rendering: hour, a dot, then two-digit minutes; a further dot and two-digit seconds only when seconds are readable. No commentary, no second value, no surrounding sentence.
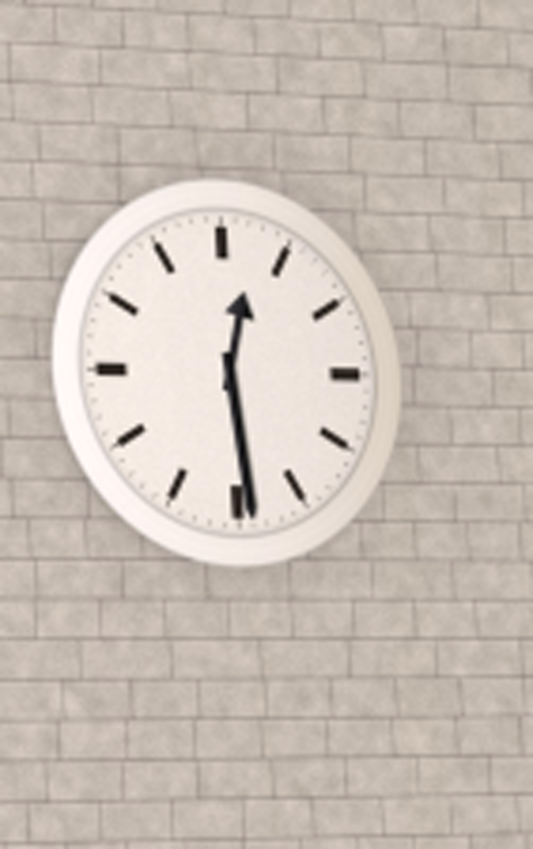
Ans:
12.29
